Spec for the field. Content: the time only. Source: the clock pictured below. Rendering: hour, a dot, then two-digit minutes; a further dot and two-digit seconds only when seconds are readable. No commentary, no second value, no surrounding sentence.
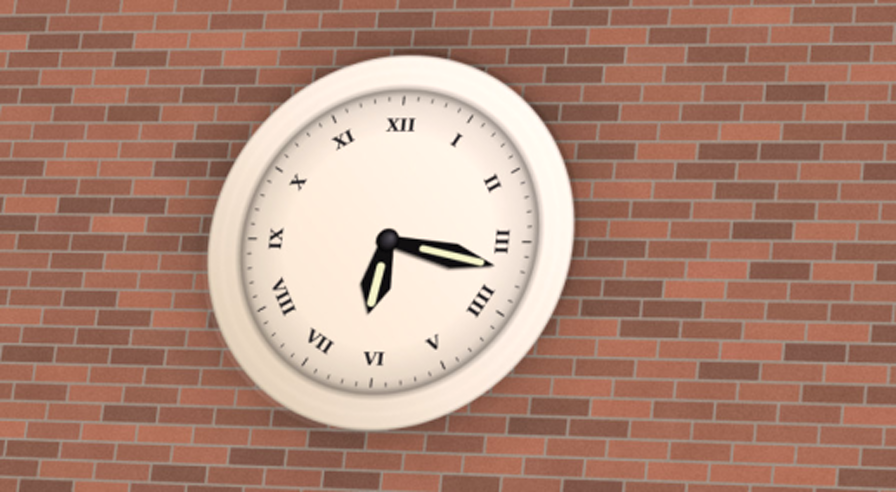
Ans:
6.17
